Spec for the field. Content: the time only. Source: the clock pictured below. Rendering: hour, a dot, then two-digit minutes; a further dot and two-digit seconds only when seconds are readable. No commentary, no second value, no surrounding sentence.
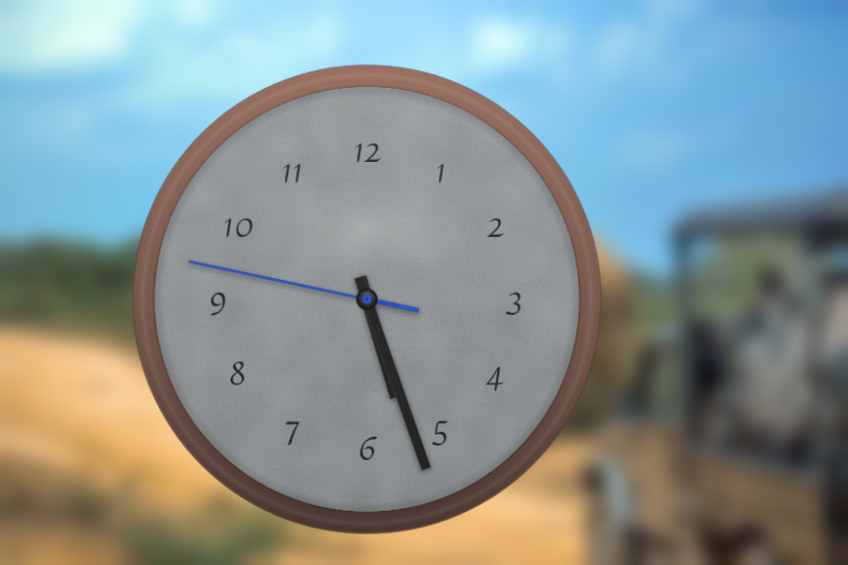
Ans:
5.26.47
